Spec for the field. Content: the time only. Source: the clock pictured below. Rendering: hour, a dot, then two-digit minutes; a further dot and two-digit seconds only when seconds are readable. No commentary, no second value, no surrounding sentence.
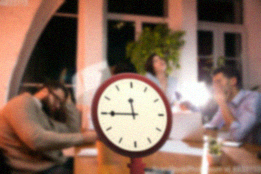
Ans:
11.45
